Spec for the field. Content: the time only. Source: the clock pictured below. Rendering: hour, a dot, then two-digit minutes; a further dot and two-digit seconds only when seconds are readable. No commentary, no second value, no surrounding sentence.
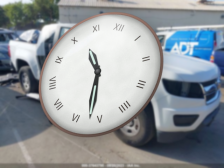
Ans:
10.27
